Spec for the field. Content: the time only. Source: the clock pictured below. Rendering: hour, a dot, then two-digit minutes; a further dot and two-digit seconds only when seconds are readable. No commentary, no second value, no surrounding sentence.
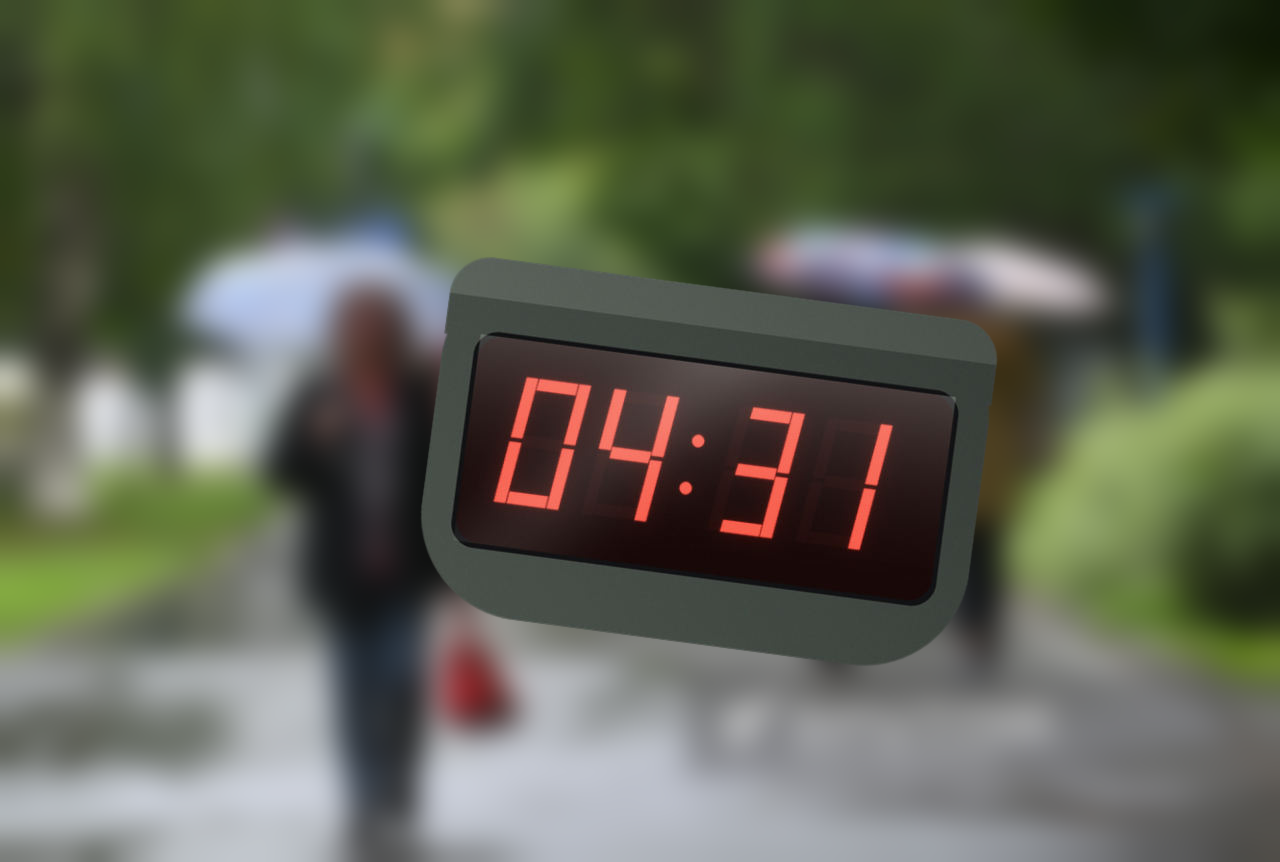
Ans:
4.31
